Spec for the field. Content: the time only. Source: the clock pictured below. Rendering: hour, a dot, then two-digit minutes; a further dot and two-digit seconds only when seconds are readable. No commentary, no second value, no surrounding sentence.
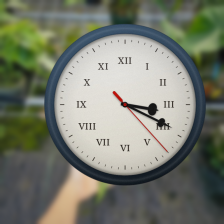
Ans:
3.19.23
